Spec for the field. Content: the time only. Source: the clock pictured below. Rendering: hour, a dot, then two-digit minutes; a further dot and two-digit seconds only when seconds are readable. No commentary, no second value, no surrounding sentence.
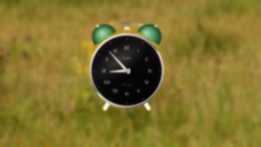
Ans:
8.53
